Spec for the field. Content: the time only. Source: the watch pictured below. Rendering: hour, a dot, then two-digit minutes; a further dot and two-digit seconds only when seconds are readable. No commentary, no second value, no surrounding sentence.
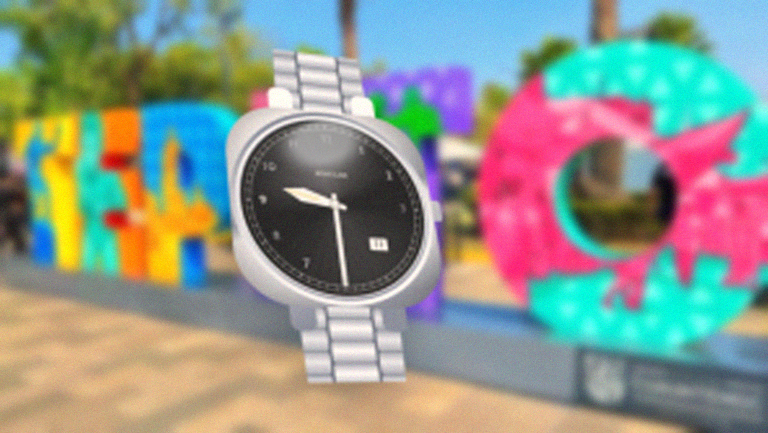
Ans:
9.30
